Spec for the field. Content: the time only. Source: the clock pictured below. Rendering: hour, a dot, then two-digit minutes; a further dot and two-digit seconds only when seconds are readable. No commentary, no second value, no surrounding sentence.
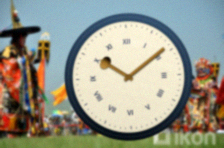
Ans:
10.09
